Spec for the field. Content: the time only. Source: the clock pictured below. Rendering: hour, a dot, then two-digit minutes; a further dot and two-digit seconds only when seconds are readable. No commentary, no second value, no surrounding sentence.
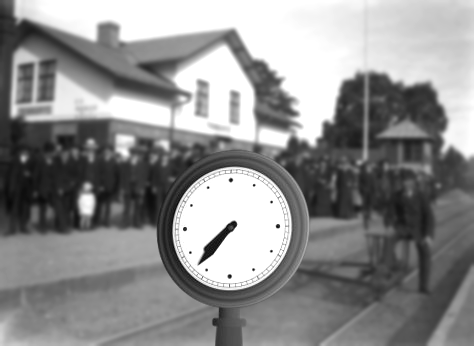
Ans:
7.37
